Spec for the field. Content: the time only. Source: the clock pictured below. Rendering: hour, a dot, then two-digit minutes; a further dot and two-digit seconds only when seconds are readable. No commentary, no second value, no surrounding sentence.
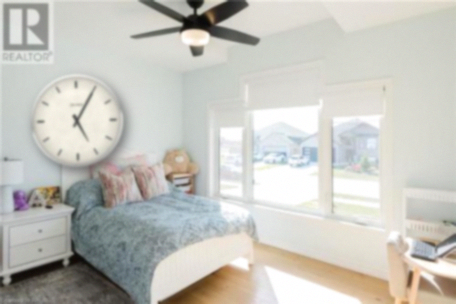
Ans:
5.05
